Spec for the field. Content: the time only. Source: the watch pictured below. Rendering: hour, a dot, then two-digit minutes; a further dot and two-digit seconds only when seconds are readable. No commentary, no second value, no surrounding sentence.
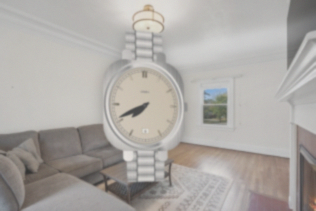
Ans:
7.41
